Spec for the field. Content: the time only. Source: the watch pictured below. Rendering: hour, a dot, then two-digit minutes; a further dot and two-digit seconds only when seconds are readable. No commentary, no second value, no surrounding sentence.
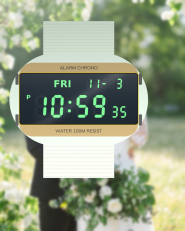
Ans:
10.59.35
